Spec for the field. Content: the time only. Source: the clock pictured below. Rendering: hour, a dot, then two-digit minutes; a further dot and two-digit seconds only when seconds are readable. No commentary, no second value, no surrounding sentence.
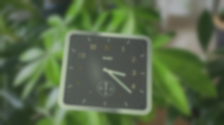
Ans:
3.22
